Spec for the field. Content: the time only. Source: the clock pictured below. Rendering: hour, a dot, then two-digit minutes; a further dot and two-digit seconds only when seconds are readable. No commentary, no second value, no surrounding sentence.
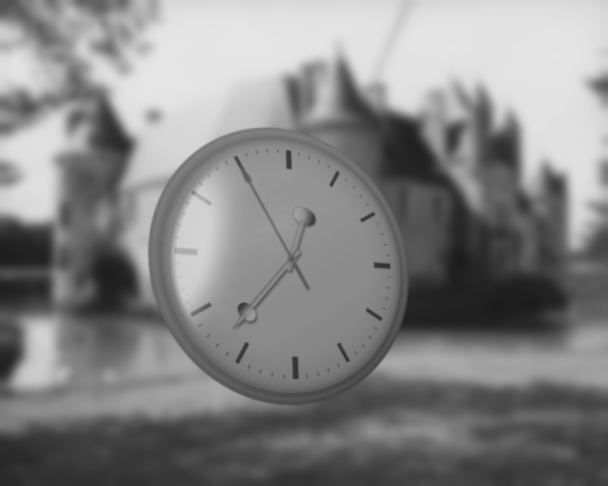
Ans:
12.36.55
